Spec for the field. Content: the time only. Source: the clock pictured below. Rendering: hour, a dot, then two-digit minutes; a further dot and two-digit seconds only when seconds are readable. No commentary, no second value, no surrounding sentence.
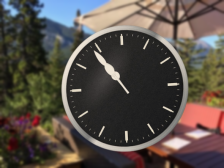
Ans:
10.54
